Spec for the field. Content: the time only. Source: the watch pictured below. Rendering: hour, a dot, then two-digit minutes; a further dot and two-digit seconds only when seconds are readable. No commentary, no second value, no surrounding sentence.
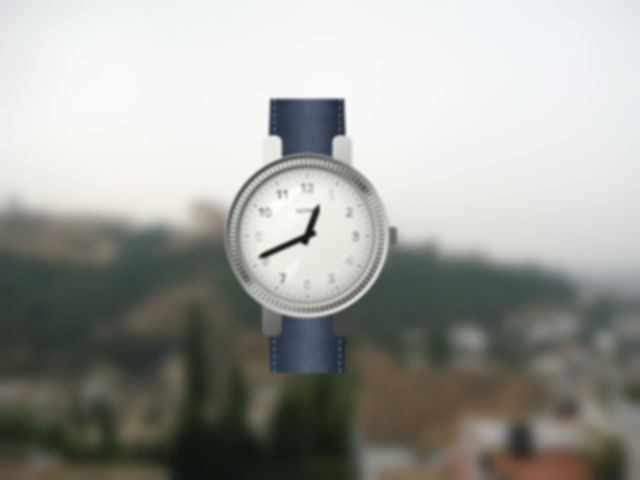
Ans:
12.41
